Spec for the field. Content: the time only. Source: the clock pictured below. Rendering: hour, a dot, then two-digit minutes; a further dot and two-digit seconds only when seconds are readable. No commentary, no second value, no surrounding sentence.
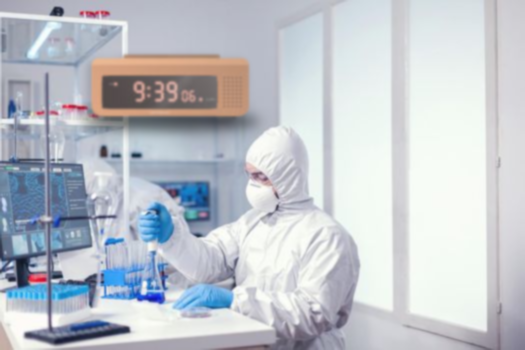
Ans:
9.39
